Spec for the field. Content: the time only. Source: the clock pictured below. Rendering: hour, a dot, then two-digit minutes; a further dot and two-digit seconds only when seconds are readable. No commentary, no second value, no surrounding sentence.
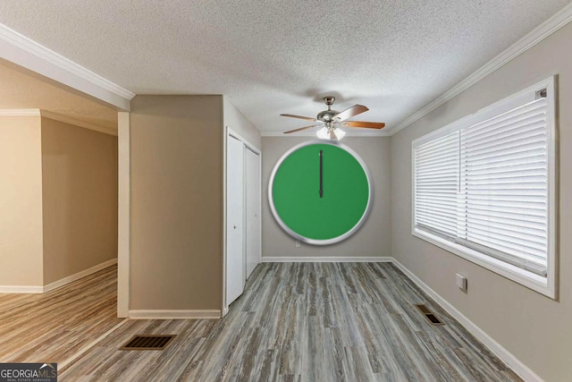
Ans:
12.00
